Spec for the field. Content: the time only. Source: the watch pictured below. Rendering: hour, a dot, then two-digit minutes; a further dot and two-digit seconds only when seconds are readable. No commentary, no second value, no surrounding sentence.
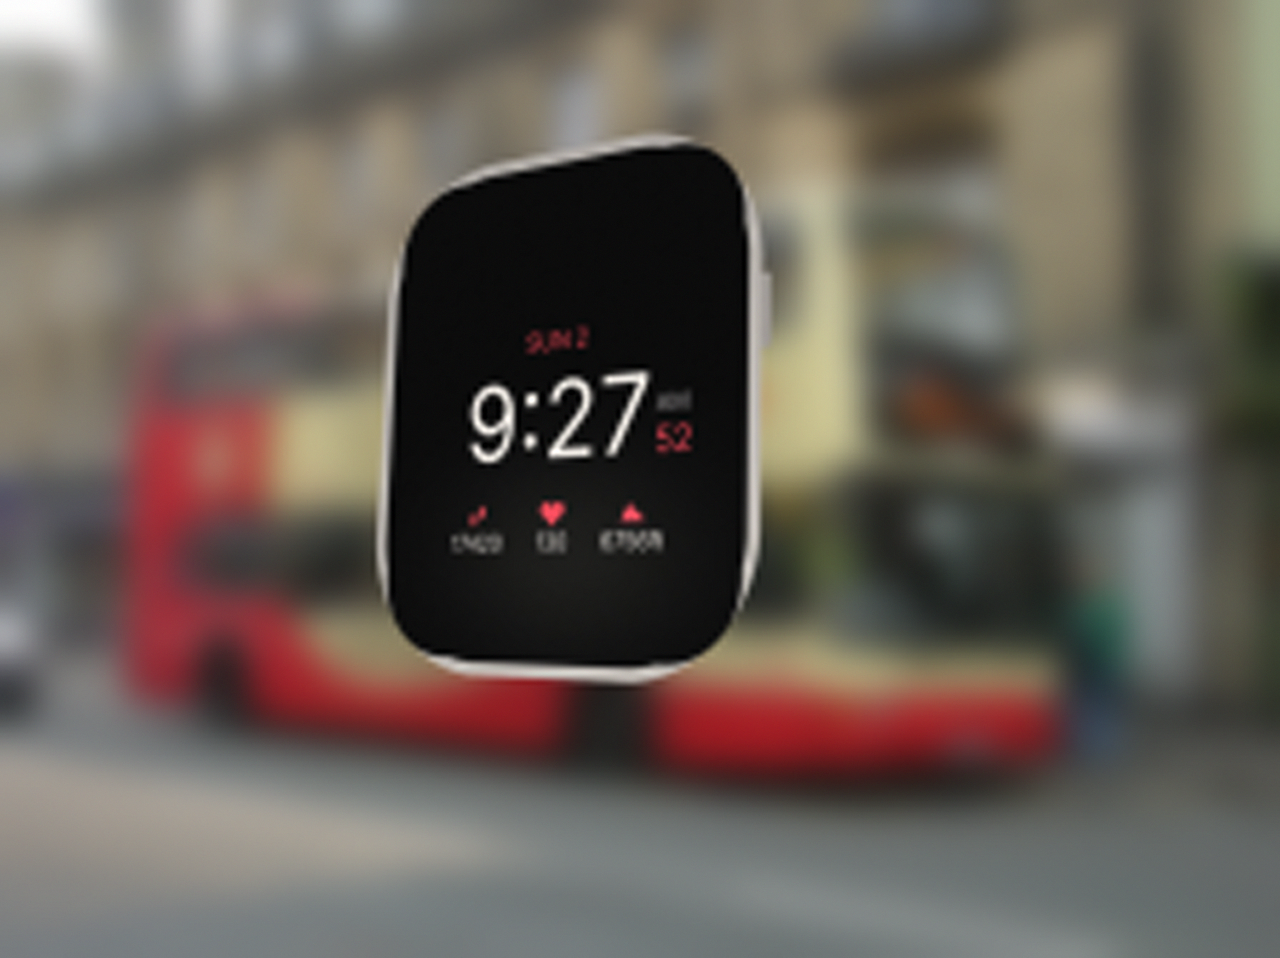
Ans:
9.27
